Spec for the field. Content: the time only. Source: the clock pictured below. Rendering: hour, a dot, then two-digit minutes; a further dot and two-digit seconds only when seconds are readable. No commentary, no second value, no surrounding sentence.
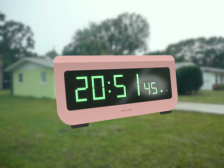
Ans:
20.51.45
